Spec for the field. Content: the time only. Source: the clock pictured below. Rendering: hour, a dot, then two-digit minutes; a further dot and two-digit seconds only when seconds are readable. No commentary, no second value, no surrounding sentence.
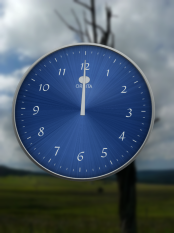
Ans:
12.00
